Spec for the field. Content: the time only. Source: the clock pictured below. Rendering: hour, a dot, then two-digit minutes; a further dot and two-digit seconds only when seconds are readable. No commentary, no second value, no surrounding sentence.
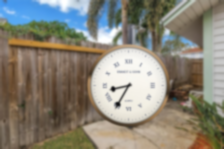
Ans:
8.35
